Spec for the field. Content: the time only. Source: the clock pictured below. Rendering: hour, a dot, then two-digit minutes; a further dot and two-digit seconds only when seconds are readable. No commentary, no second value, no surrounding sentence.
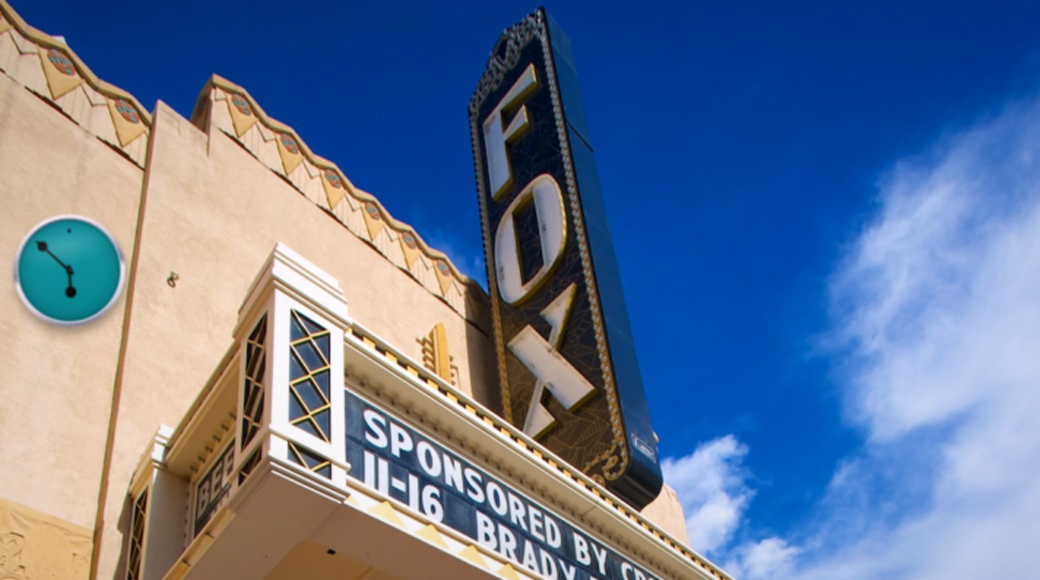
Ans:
5.52
